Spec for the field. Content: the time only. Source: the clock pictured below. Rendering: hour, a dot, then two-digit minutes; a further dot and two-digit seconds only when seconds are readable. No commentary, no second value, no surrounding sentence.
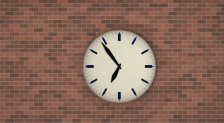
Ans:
6.54
